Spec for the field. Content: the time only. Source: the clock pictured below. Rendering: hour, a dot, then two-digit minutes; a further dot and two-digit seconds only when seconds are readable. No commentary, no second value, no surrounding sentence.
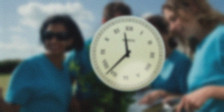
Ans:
11.37
